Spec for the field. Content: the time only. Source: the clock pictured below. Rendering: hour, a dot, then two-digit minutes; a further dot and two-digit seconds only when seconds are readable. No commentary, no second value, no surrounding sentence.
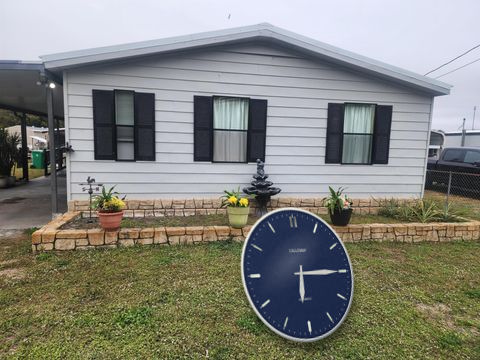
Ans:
6.15
